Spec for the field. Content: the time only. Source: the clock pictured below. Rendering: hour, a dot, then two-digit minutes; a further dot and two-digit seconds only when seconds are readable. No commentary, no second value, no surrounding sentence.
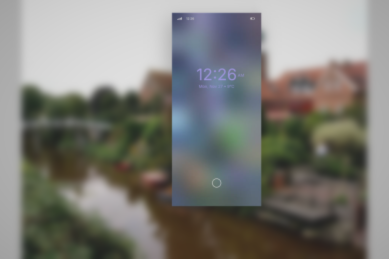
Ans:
12.26
